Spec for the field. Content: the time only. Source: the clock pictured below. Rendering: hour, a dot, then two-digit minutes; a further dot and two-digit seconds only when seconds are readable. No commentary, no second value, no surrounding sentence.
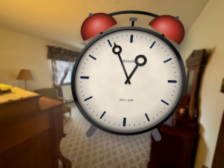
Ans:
12.56
